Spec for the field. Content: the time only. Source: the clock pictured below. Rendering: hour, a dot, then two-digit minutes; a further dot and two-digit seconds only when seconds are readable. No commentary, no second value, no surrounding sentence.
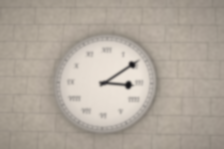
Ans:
3.09
